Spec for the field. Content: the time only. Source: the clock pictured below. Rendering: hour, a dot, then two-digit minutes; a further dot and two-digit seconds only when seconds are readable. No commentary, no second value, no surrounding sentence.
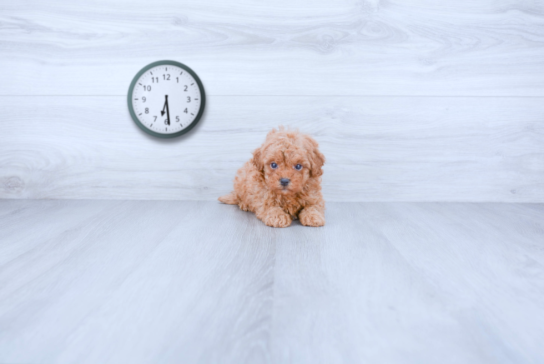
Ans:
6.29
